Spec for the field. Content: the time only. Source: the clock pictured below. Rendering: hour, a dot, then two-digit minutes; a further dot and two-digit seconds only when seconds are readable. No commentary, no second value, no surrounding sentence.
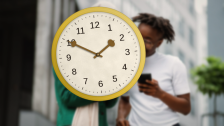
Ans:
1.50
